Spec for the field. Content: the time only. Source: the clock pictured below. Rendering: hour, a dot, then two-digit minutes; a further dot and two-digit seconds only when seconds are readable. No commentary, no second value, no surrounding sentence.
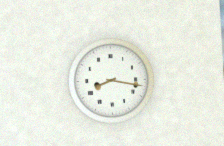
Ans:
8.17
